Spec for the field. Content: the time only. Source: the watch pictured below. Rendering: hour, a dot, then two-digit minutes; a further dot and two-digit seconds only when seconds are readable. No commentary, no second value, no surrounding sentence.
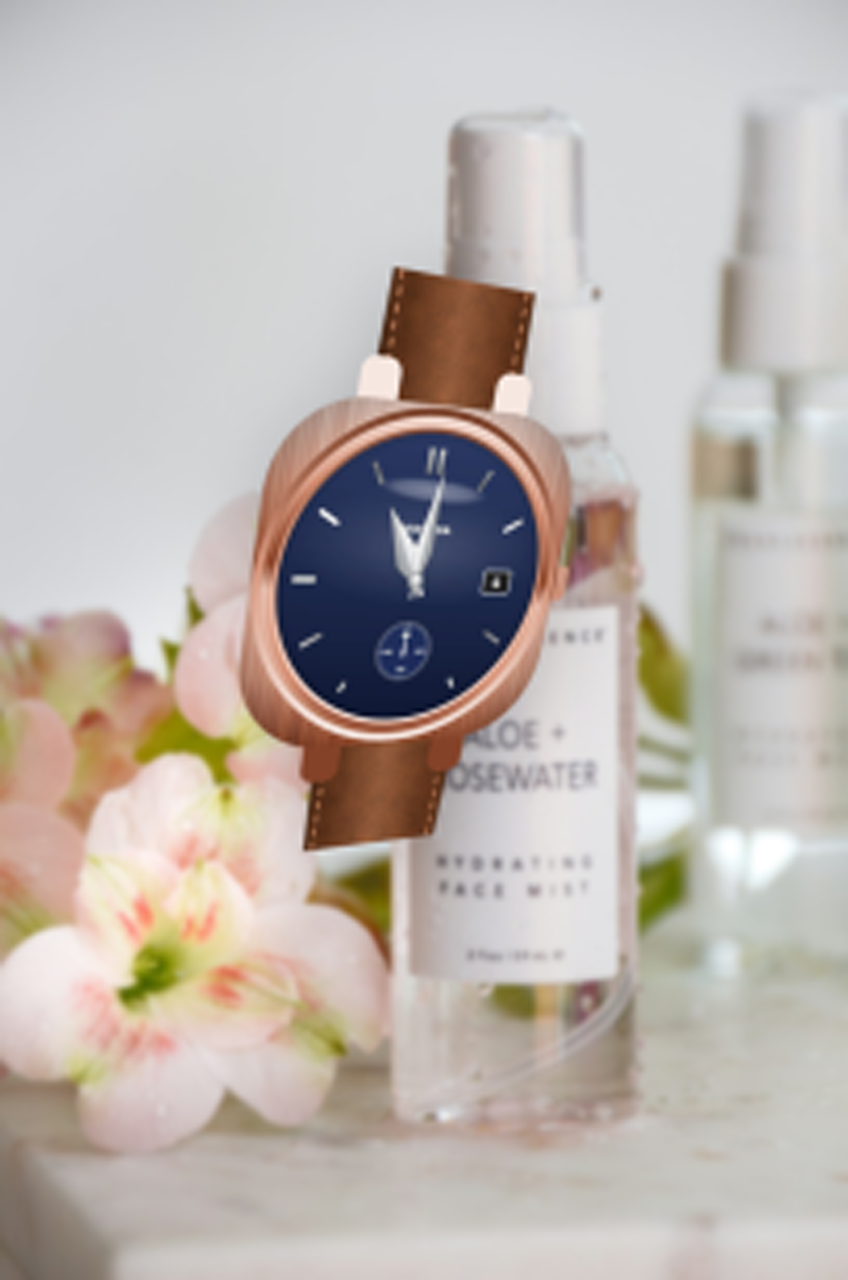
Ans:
11.01
